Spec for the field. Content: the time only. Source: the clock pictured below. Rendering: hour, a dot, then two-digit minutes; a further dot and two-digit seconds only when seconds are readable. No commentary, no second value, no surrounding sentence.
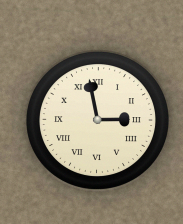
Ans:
2.58
